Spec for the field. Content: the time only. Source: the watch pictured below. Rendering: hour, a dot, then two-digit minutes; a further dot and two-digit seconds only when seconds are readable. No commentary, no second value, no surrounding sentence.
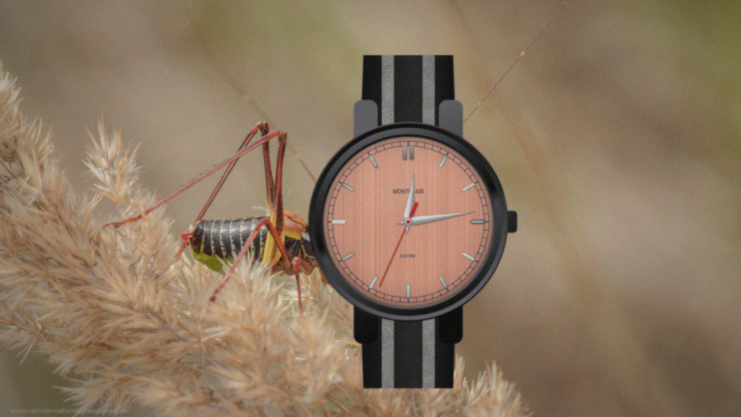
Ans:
12.13.34
